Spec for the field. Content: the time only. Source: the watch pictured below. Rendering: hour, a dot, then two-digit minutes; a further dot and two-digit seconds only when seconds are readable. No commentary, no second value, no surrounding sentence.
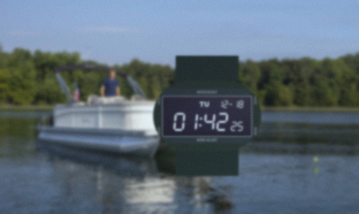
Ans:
1.42
